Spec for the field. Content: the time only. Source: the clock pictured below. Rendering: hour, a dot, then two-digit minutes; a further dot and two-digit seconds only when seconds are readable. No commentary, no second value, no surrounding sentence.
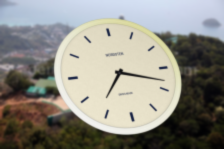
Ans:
7.18
